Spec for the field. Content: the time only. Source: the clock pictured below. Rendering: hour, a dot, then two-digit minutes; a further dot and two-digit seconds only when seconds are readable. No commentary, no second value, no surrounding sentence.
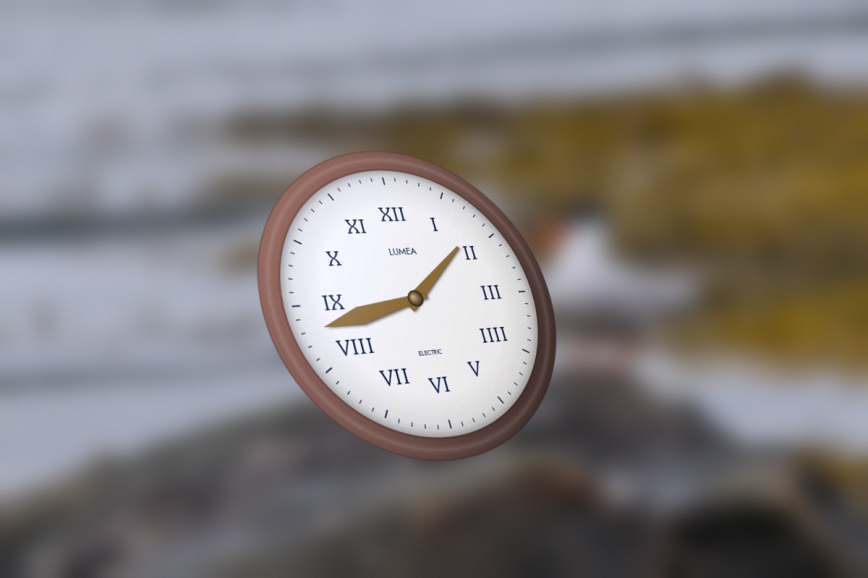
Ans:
1.43
